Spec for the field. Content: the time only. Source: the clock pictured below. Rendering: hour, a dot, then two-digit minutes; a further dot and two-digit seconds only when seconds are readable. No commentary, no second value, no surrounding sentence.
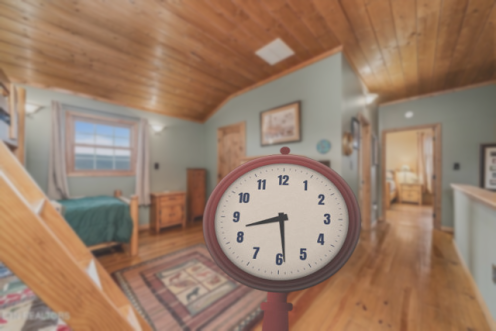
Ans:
8.29
